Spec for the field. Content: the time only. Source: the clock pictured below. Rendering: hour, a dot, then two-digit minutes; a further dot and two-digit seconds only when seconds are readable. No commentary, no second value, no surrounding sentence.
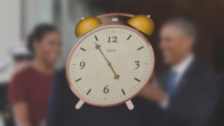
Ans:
4.54
